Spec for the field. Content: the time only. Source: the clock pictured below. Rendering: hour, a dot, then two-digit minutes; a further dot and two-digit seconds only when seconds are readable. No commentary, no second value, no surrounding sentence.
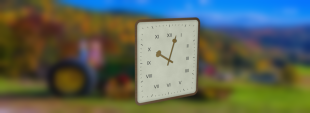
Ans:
10.03
